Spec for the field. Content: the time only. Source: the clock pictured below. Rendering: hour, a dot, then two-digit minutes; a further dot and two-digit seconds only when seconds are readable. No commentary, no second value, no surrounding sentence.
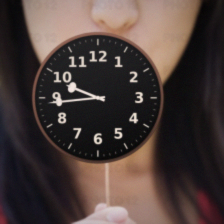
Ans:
9.44
